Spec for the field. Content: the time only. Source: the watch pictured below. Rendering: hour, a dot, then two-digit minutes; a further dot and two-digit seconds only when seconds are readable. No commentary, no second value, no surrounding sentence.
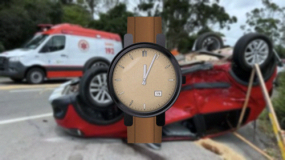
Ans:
12.04
